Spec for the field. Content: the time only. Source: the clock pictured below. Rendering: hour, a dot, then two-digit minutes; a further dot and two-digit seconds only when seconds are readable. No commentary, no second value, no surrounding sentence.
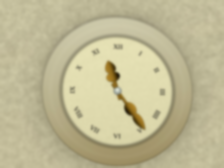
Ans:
11.24
